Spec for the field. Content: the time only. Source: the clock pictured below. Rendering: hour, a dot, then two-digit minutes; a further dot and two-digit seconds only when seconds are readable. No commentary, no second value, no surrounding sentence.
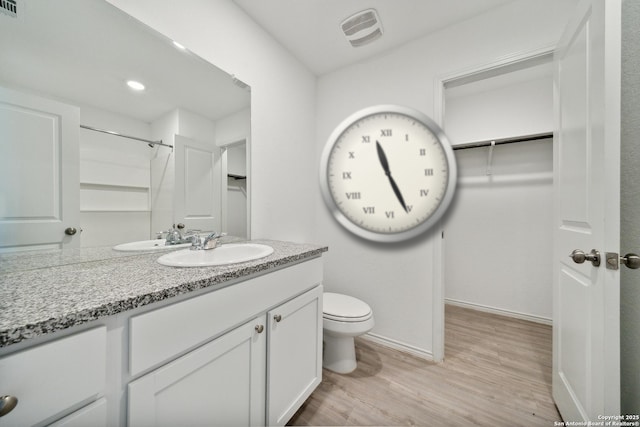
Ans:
11.26
